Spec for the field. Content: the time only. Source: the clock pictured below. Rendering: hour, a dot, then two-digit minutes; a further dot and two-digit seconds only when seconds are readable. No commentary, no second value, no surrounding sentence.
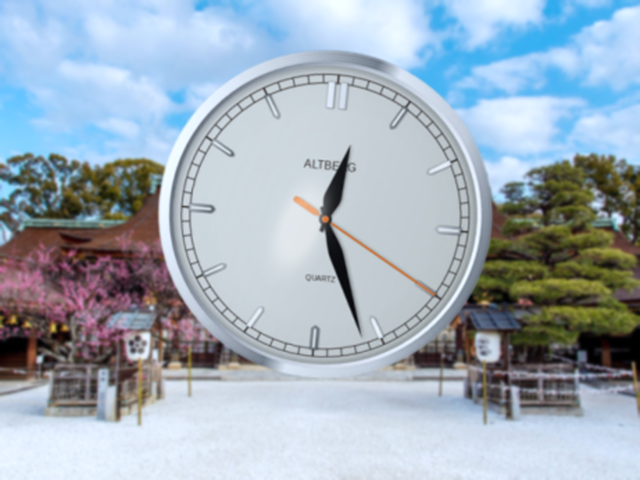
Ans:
12.26.20
